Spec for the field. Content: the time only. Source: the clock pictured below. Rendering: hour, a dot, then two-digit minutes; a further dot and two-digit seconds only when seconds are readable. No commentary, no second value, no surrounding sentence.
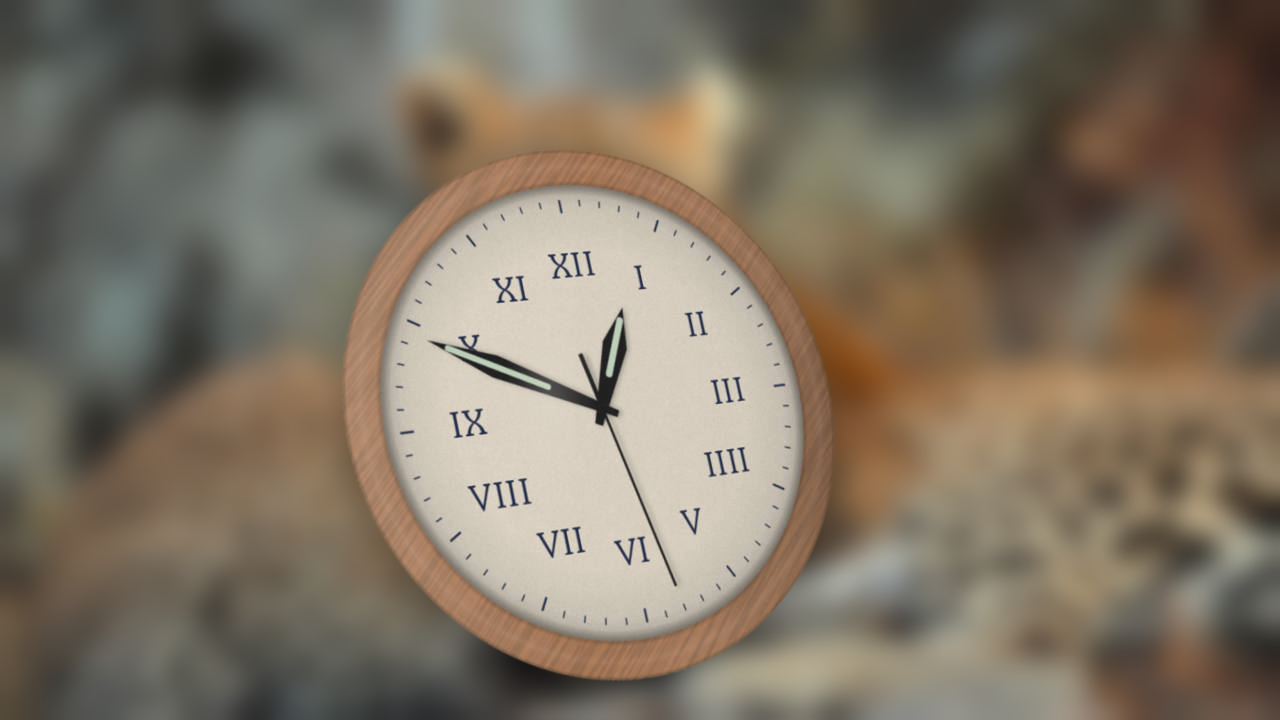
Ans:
12.49.28
